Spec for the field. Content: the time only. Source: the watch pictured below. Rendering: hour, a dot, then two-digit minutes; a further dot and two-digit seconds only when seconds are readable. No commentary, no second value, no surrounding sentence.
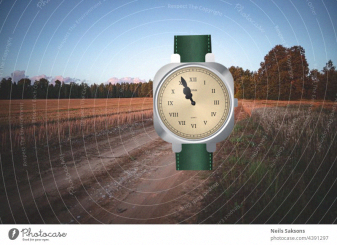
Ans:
10.56
